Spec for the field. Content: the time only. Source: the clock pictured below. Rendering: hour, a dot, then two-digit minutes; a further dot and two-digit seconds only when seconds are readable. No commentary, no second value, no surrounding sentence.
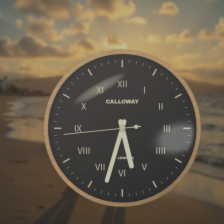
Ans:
5.32.44
